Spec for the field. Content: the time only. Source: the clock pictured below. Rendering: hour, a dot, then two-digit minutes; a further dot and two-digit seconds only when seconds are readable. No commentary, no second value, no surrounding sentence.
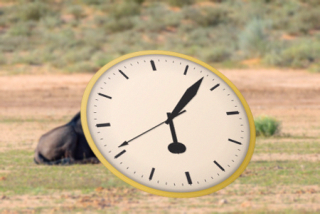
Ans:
6.07.41
